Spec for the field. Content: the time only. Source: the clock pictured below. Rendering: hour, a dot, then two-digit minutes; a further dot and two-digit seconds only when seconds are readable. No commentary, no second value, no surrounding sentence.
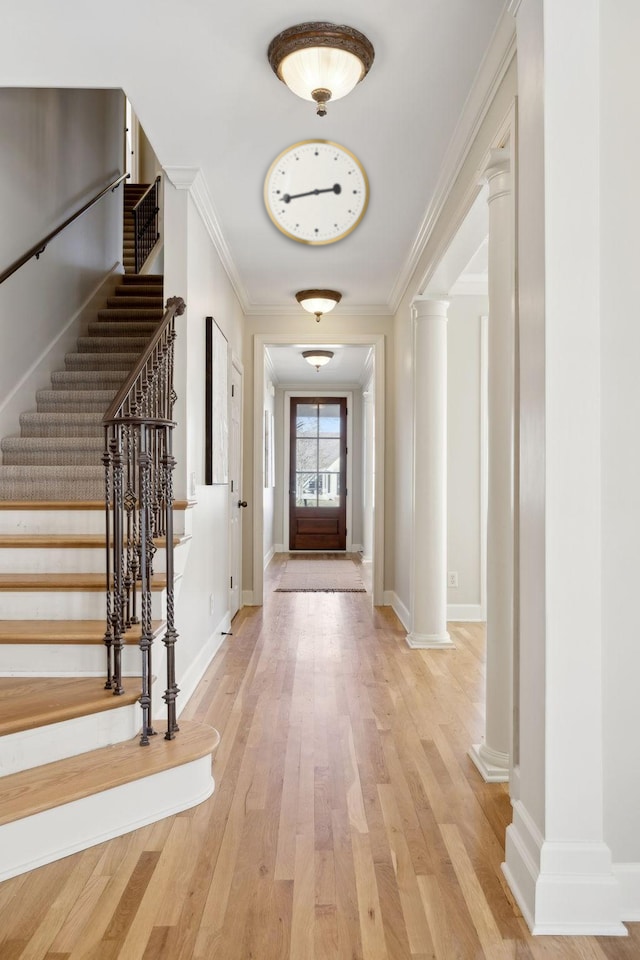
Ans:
2.43
